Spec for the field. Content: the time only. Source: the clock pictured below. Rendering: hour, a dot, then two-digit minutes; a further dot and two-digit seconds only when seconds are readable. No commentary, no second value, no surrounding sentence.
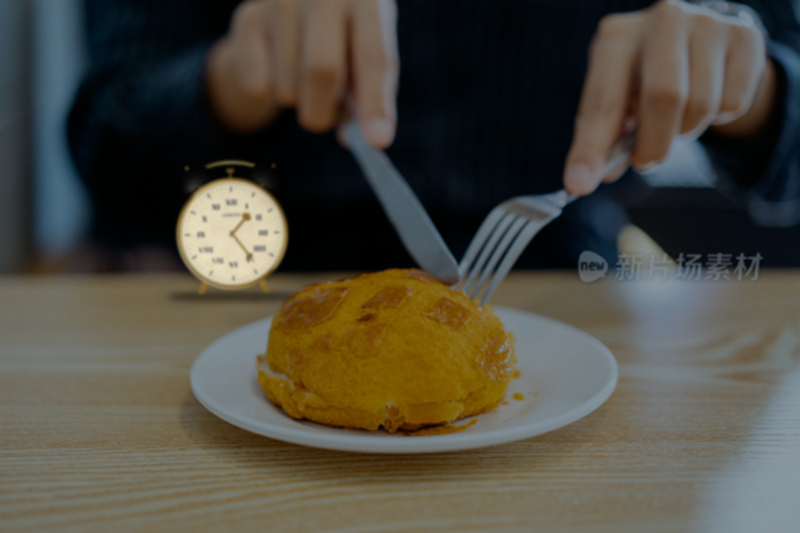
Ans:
1.24
